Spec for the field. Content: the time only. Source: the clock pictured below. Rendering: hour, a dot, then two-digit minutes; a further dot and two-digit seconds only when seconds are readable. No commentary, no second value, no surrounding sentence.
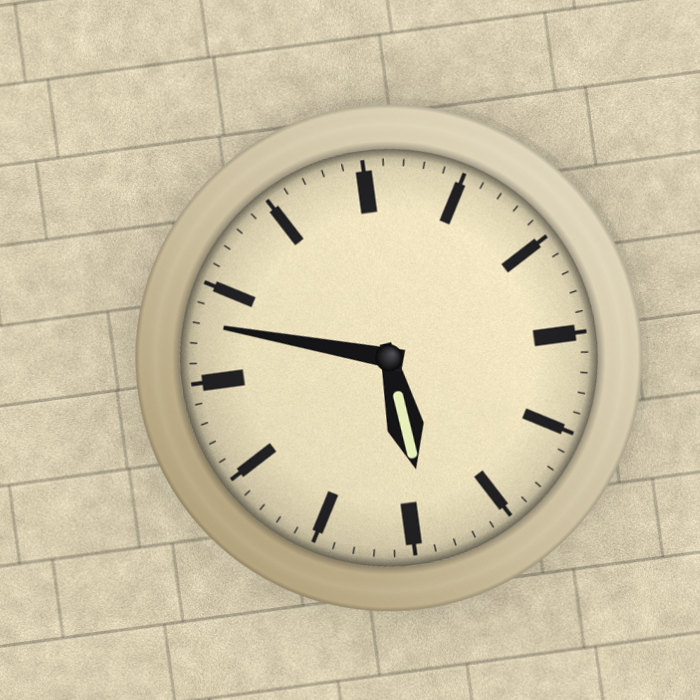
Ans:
5.48
